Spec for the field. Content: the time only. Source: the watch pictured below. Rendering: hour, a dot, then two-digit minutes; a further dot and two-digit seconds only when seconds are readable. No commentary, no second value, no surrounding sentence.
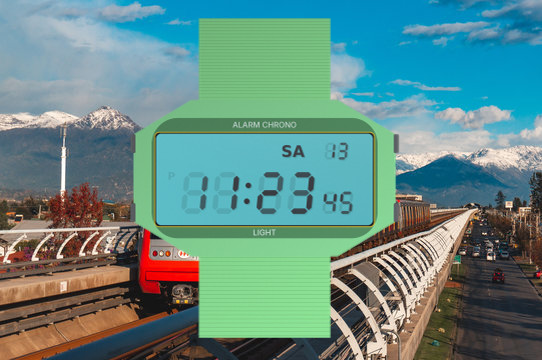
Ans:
11.23.45
